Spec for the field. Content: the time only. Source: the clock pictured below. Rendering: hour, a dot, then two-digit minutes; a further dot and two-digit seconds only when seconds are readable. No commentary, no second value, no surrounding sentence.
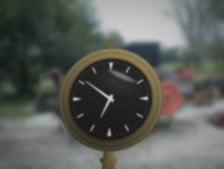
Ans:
6.51
